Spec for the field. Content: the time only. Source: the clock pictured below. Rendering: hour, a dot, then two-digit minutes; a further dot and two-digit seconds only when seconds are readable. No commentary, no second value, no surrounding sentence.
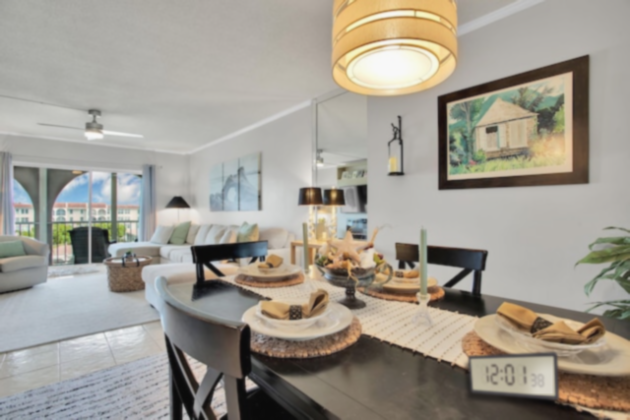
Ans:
12.01
